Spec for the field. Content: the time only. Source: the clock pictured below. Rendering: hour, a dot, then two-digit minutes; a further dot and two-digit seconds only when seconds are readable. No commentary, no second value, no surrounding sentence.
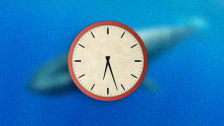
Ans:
6.27
